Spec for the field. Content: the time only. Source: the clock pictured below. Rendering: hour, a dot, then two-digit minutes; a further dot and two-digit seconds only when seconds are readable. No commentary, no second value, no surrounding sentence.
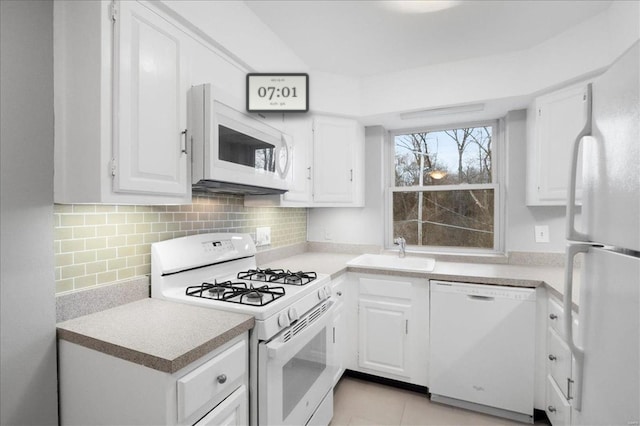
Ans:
7.01
